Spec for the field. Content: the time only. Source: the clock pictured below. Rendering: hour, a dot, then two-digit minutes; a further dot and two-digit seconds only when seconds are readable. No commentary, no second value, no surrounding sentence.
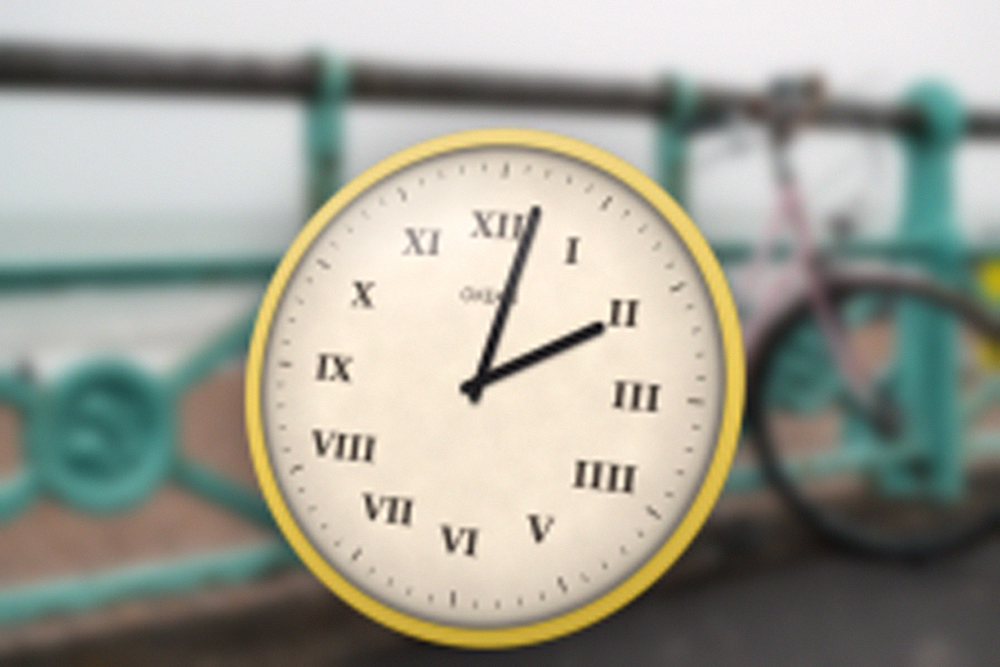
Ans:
2.02
